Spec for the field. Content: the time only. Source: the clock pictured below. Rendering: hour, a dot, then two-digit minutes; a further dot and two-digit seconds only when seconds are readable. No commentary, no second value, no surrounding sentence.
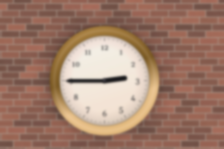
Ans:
2.45
